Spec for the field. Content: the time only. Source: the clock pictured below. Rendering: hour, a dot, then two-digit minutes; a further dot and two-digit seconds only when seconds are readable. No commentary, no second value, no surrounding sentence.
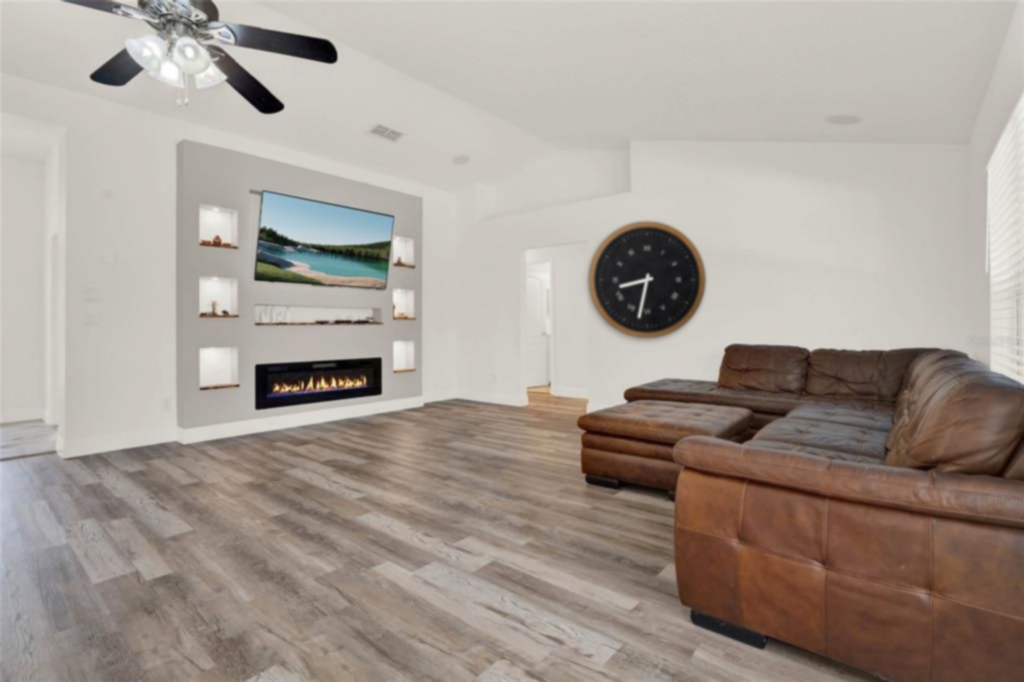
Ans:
8.32
